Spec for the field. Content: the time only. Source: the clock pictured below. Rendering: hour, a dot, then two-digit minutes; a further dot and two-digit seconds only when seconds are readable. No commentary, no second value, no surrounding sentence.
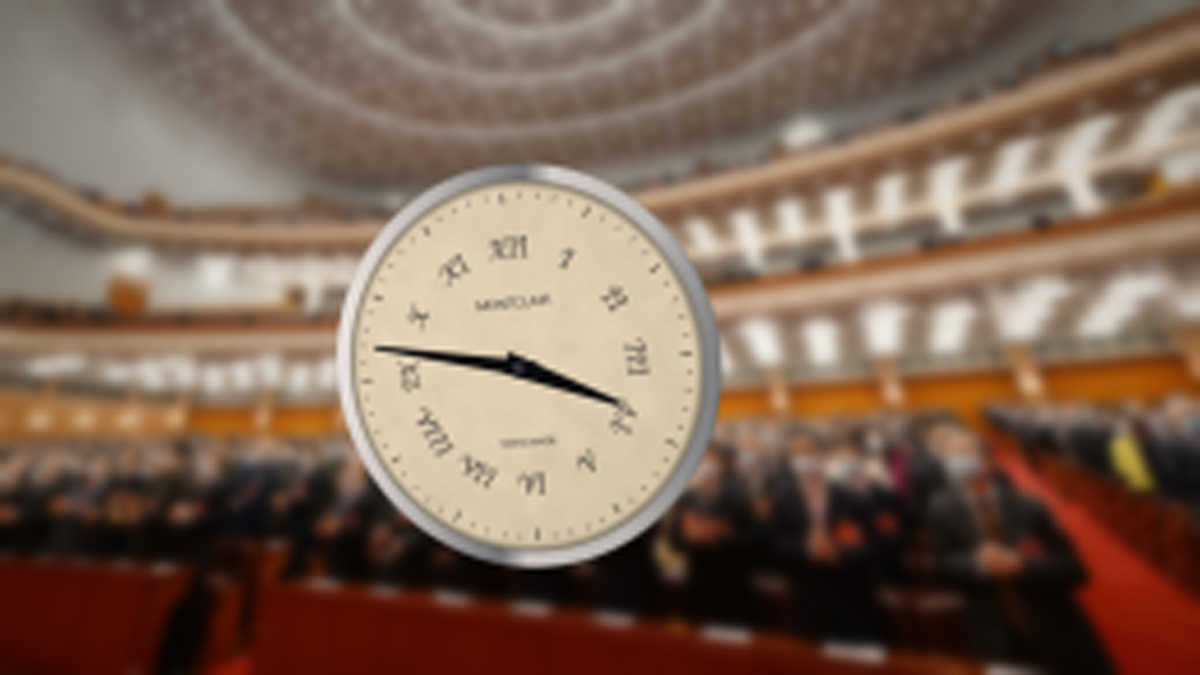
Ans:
3.47
